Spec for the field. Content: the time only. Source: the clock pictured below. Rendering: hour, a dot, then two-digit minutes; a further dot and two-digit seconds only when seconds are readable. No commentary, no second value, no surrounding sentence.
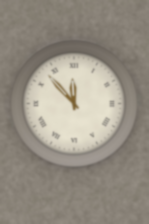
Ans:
11.53
